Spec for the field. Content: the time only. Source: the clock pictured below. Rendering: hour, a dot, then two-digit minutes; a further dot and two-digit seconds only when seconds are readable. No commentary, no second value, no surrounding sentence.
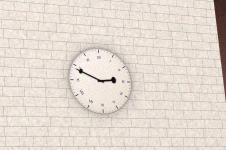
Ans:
2.49
